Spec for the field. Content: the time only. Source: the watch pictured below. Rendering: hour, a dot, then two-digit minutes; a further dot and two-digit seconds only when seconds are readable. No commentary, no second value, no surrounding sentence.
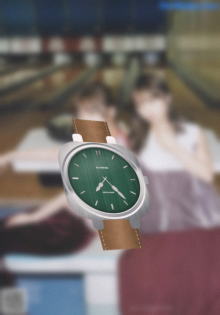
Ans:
7.24
